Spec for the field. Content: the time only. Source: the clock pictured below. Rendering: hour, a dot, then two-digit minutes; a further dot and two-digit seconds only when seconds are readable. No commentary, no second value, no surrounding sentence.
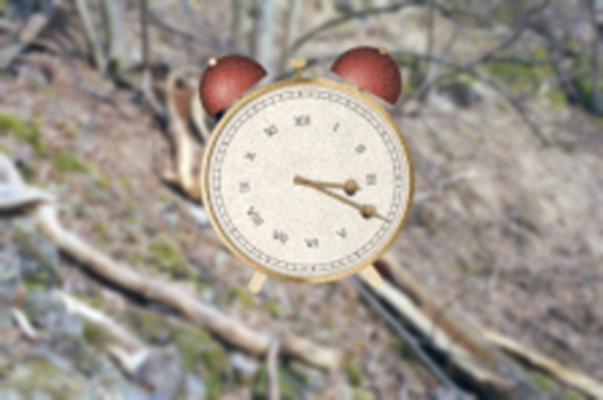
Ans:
3.20
